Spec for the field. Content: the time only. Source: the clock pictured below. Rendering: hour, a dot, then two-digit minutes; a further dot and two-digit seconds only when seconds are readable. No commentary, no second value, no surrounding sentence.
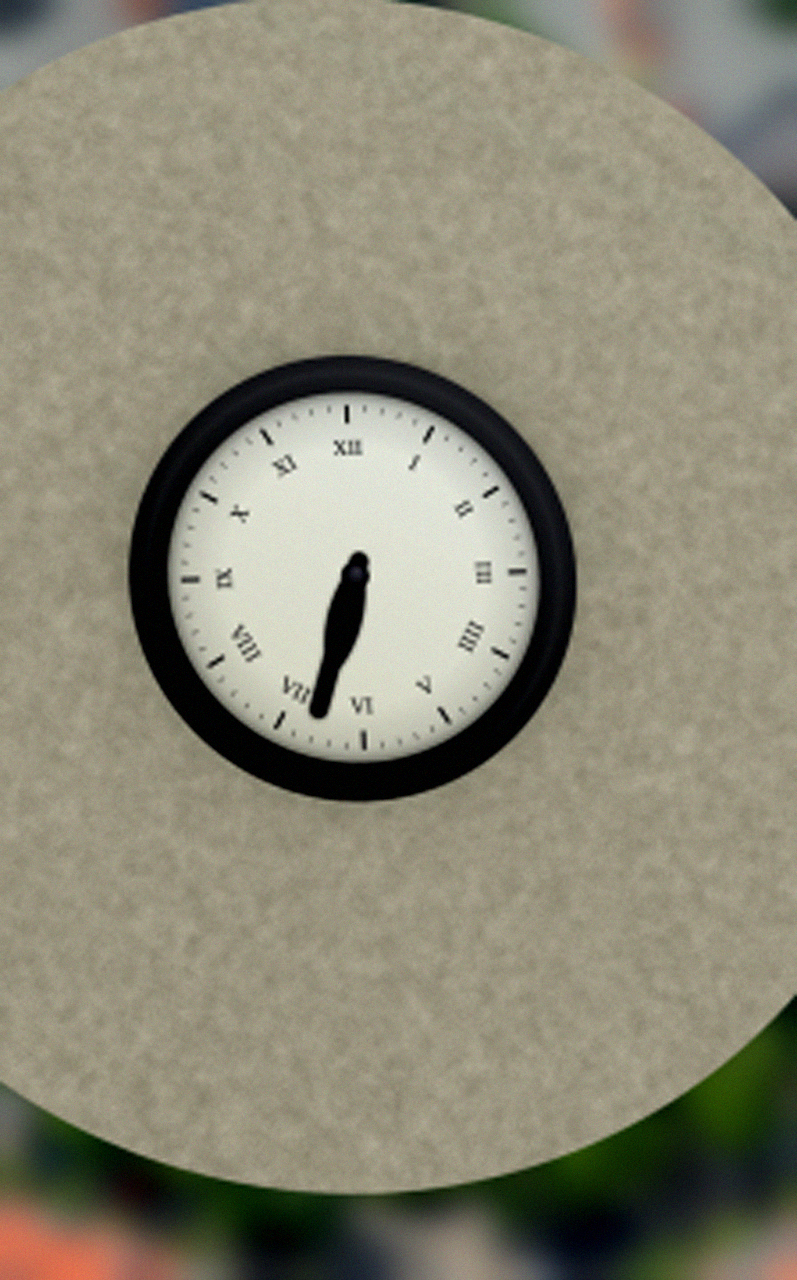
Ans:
6.33
